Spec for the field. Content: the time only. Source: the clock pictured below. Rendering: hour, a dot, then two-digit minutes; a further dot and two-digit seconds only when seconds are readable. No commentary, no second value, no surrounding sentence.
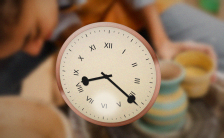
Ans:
8.21
